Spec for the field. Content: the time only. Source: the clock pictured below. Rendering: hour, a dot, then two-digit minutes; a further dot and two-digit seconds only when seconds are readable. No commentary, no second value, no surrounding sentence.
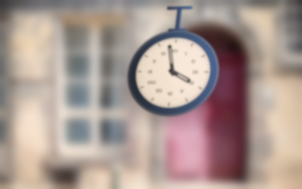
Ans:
3.58
